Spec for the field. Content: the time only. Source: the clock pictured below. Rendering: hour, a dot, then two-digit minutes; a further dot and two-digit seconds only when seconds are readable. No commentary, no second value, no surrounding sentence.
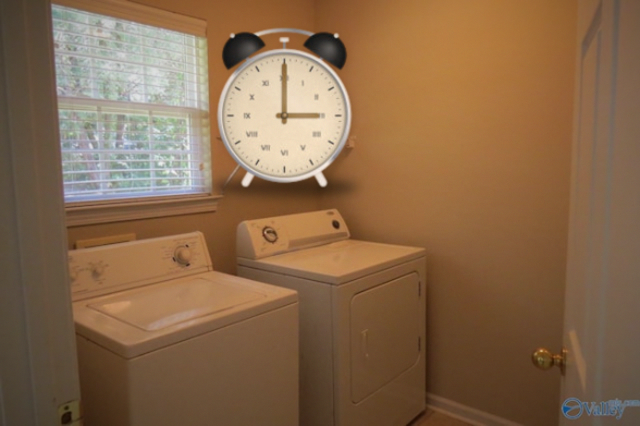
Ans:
3.00
